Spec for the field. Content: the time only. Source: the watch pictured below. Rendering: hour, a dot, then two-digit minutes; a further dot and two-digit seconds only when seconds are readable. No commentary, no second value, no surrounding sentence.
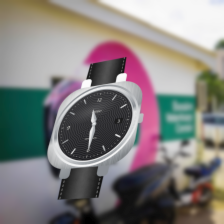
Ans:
11.30
